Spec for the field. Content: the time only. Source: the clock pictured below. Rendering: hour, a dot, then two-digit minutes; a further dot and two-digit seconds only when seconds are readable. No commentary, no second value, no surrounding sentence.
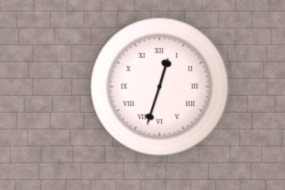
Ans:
12.33
